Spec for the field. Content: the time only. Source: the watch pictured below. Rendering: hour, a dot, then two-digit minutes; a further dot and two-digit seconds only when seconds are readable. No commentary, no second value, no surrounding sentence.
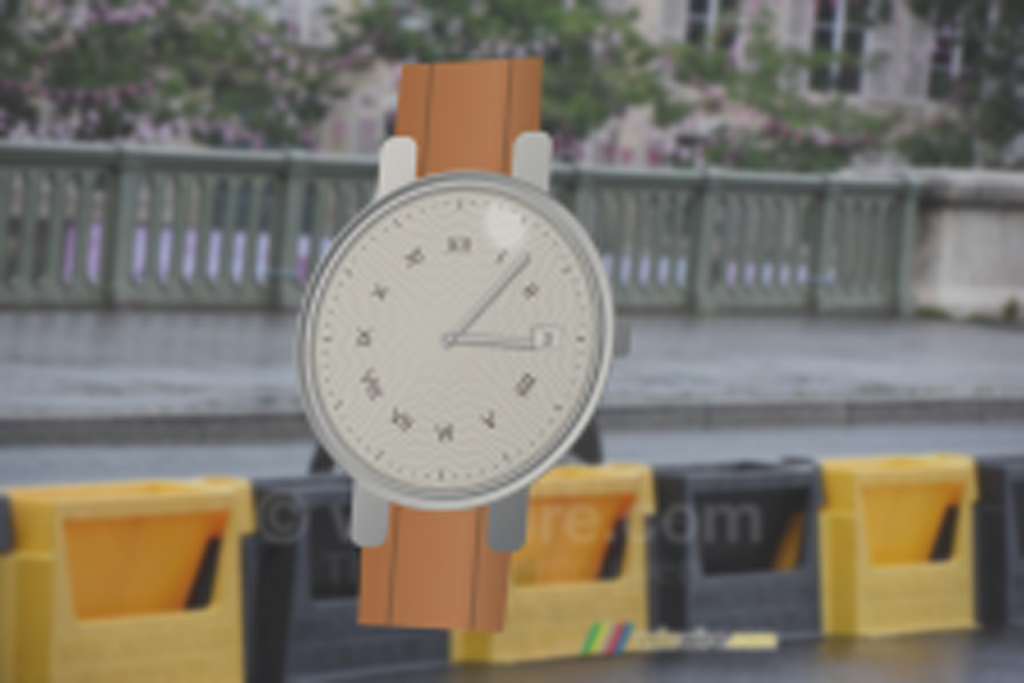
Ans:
3.07
